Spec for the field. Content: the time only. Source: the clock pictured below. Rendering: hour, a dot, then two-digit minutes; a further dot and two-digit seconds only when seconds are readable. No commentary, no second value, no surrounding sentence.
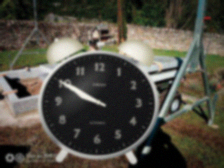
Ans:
9.50
